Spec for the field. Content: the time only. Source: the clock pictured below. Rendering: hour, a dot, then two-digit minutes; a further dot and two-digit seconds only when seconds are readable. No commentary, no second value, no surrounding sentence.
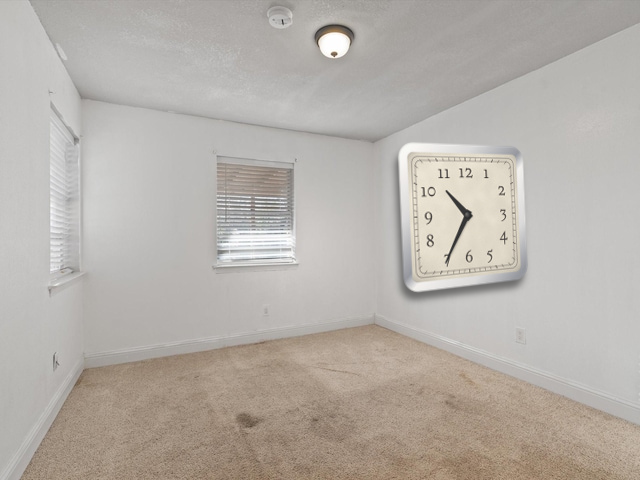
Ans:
10.35
